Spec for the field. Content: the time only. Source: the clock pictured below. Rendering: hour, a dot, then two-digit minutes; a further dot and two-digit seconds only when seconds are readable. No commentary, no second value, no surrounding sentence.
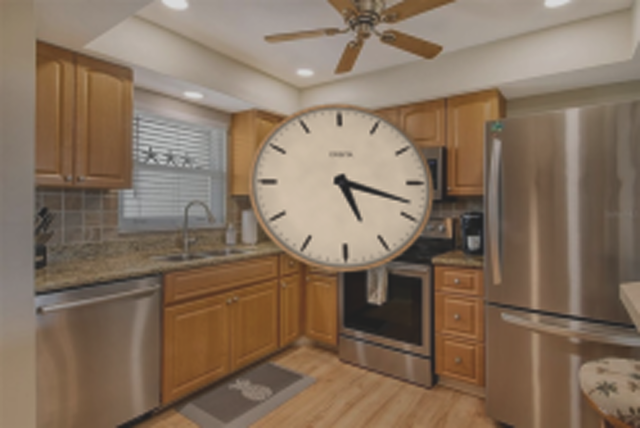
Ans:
5.18
